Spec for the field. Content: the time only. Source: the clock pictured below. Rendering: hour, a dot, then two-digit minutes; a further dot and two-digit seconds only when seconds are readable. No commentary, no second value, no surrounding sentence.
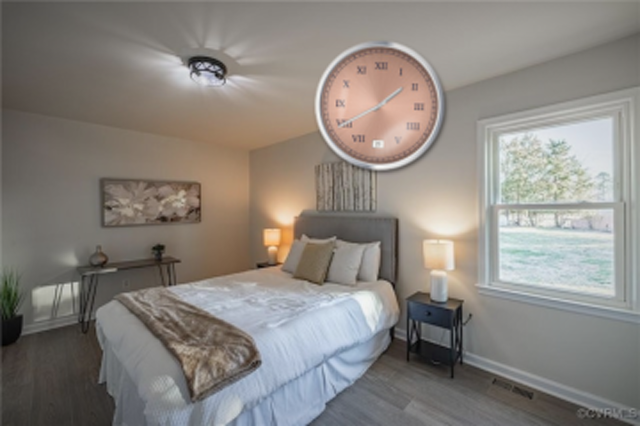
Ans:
1.40
